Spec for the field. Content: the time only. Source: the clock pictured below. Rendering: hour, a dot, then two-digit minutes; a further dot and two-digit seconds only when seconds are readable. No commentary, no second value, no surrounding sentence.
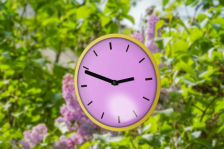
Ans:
2.49
